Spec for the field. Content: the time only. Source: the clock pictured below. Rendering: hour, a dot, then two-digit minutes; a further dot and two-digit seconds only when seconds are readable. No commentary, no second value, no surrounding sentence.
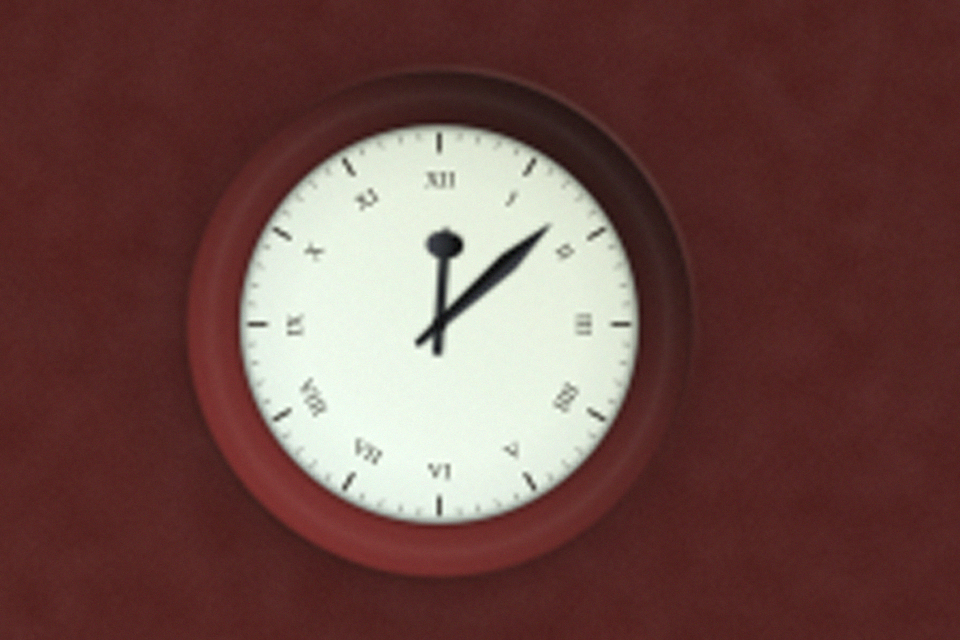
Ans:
12.08
